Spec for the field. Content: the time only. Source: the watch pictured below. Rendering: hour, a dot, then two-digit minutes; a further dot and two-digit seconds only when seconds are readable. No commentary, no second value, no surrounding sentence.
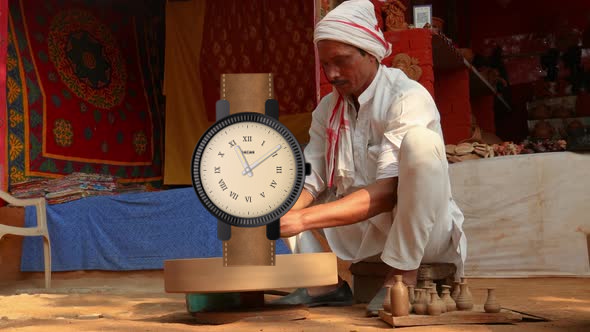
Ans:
11.09
